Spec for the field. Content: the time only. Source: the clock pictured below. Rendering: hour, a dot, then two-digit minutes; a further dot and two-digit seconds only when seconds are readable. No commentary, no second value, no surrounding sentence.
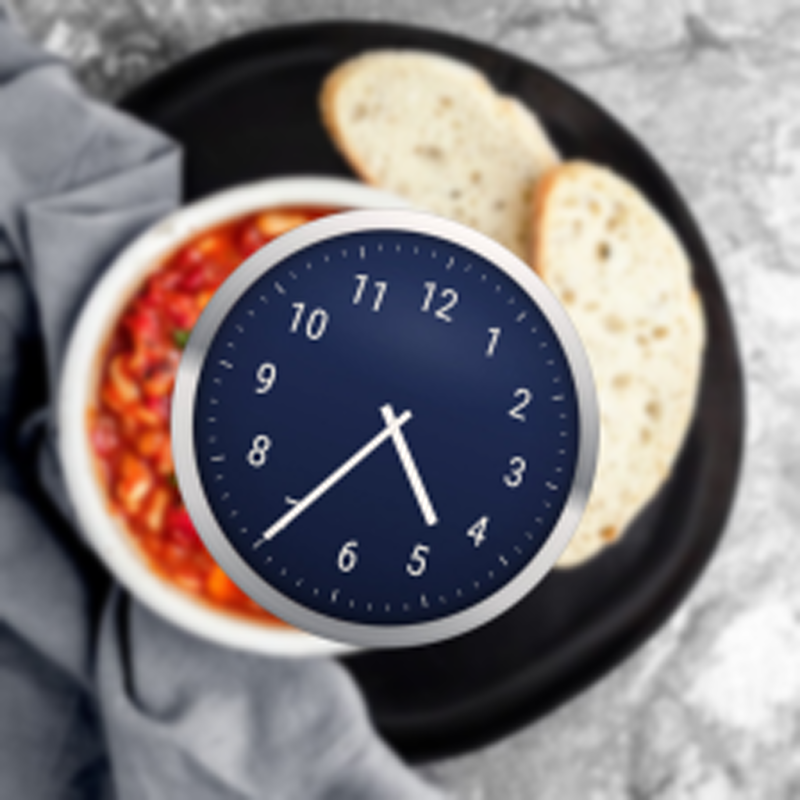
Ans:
4.35
